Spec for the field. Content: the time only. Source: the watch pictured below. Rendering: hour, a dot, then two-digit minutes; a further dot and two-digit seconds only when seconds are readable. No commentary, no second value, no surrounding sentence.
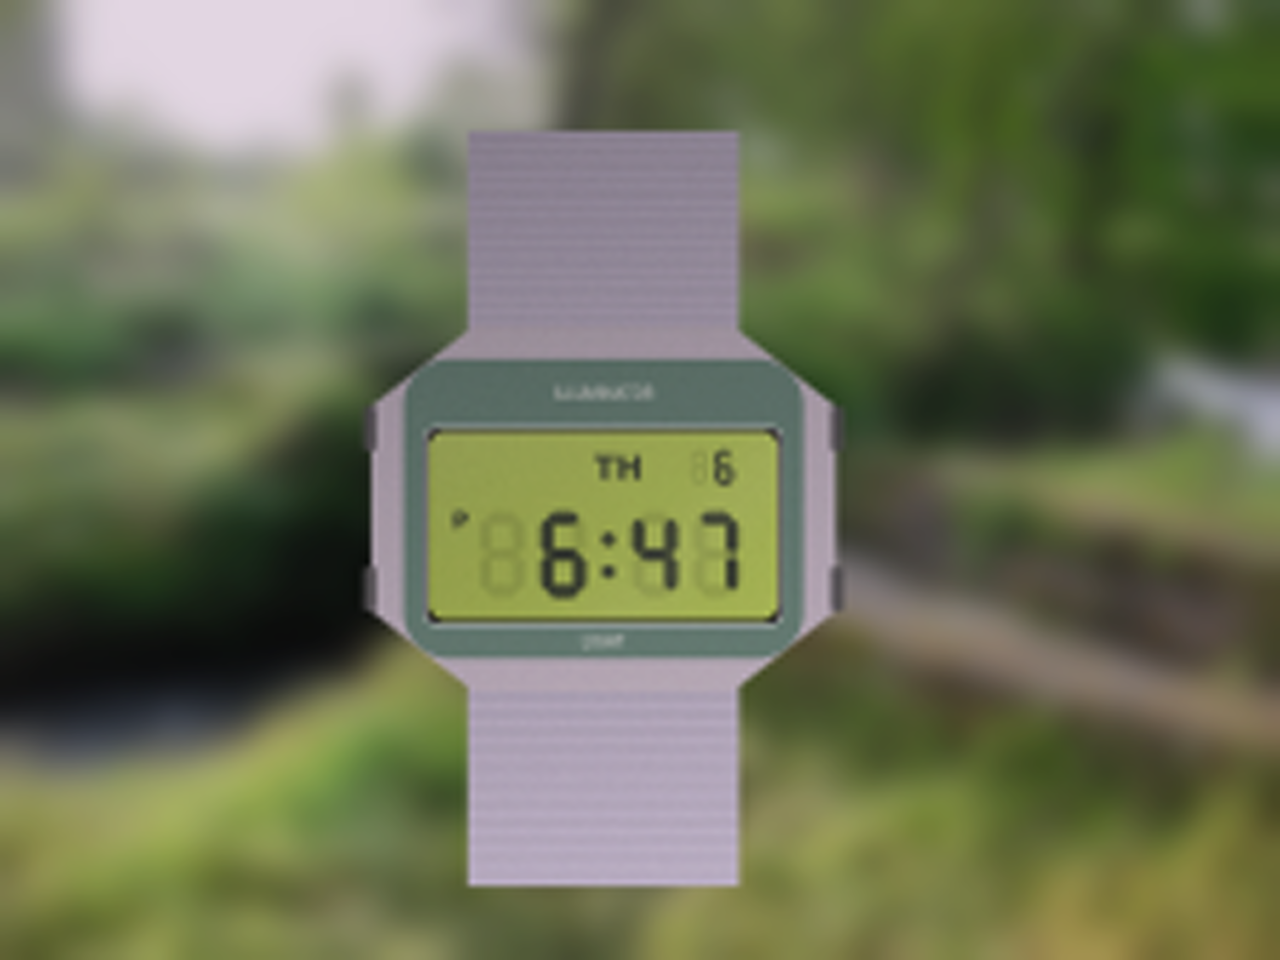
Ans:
6.47
